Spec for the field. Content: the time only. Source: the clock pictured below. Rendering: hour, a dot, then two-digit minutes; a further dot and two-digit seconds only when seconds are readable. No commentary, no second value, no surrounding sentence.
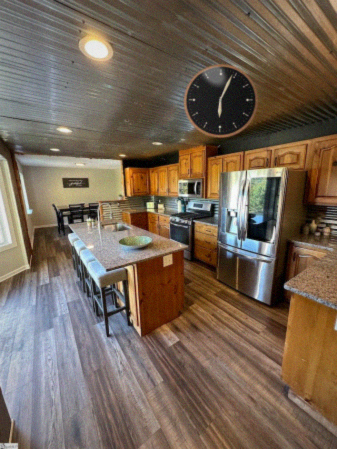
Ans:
6.04
